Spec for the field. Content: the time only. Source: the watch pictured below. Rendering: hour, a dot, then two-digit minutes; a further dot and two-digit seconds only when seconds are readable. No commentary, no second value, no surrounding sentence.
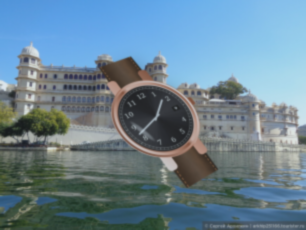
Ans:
1.42
